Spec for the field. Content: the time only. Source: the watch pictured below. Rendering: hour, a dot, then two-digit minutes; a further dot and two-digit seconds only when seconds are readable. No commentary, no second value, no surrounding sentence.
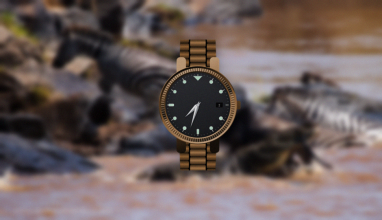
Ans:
7.33
